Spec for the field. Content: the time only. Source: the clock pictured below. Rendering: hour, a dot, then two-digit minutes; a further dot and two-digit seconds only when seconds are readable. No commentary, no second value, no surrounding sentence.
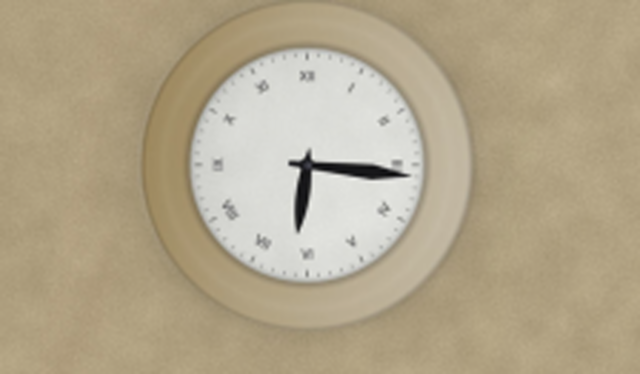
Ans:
6.16
